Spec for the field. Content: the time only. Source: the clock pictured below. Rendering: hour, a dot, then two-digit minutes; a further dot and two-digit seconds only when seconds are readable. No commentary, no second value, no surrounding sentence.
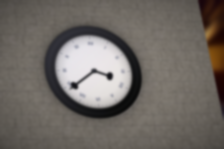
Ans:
3.39
